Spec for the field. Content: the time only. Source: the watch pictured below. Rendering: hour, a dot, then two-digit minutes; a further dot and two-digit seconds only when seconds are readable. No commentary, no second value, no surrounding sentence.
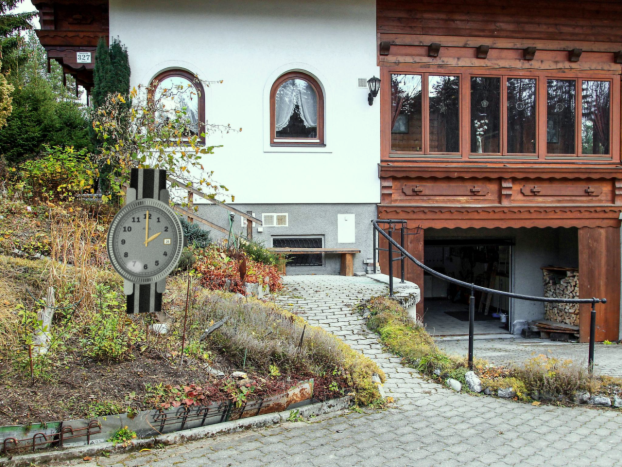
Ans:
2.00
